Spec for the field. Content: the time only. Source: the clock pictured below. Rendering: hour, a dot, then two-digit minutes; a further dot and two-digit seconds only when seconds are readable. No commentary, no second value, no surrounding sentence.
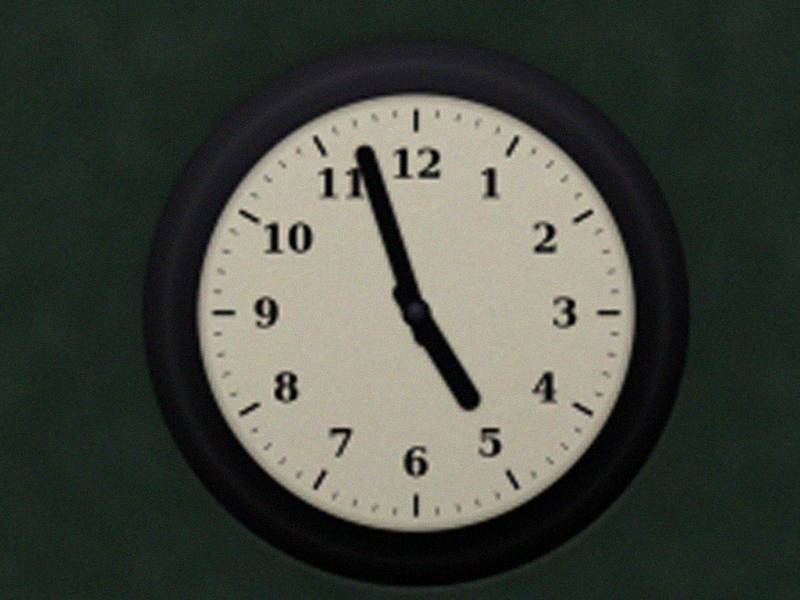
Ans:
4.57
